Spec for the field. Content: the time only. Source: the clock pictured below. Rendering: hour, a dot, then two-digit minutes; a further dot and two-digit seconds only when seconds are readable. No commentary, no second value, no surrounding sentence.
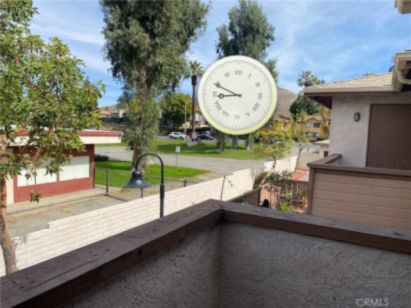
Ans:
8.49
